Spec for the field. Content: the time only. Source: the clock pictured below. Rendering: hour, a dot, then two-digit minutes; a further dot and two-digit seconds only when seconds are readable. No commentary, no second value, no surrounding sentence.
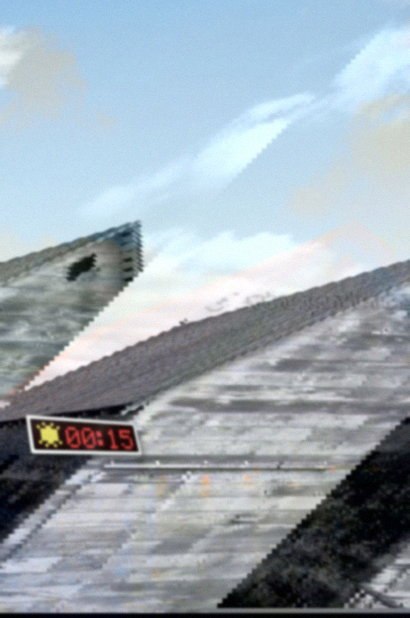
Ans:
0.15
